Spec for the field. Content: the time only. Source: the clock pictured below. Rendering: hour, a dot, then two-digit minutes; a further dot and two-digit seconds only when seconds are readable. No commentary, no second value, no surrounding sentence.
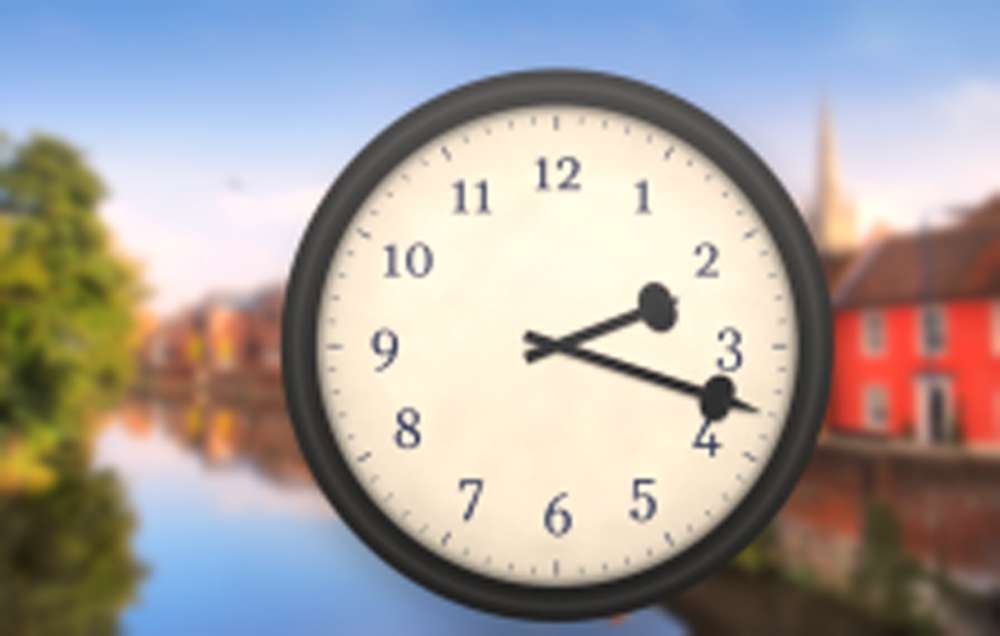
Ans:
2.18
